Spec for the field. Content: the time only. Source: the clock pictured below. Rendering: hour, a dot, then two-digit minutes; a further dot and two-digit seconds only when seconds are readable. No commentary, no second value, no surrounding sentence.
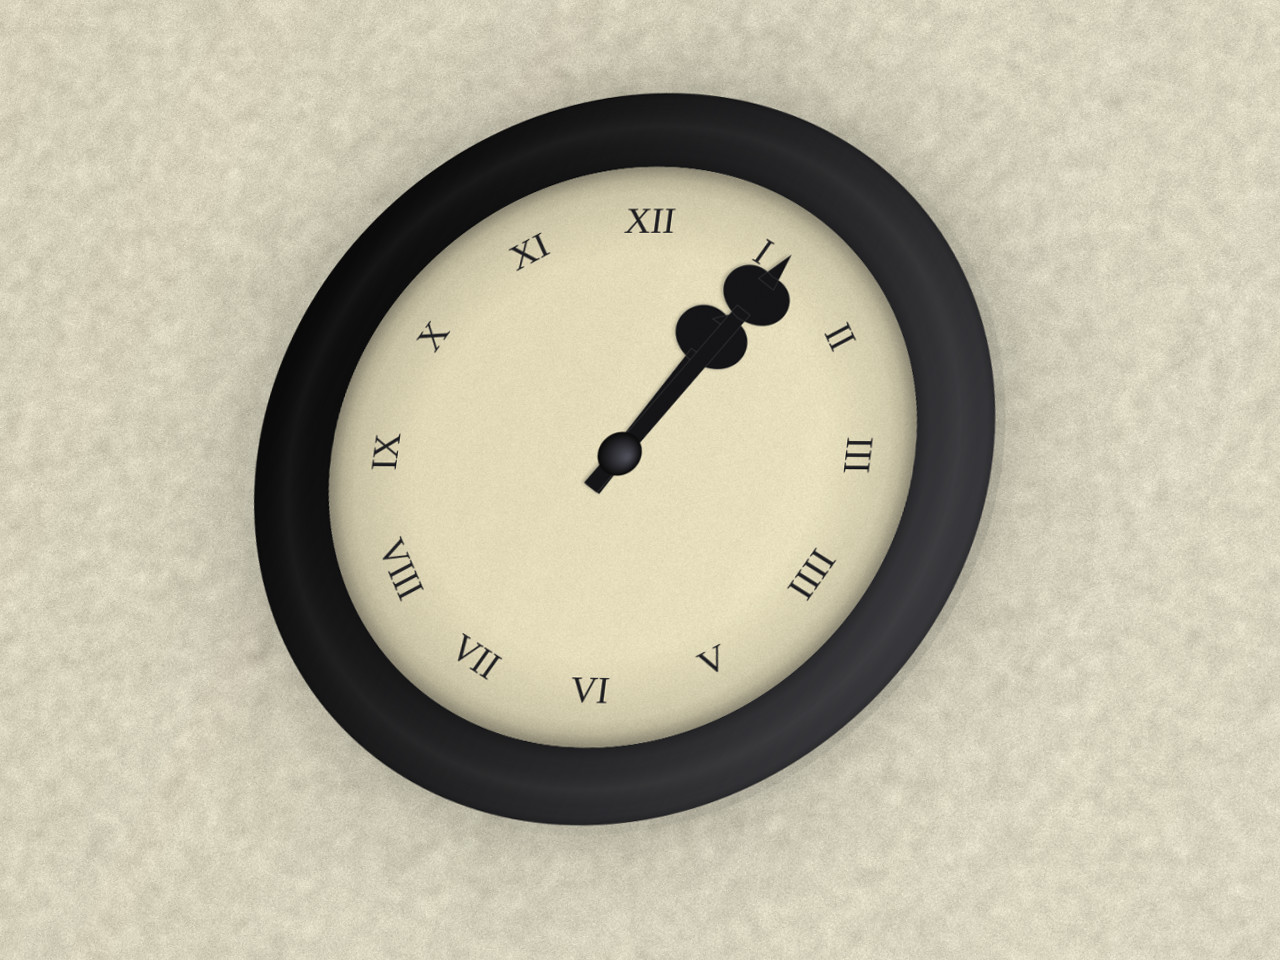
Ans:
1.06
